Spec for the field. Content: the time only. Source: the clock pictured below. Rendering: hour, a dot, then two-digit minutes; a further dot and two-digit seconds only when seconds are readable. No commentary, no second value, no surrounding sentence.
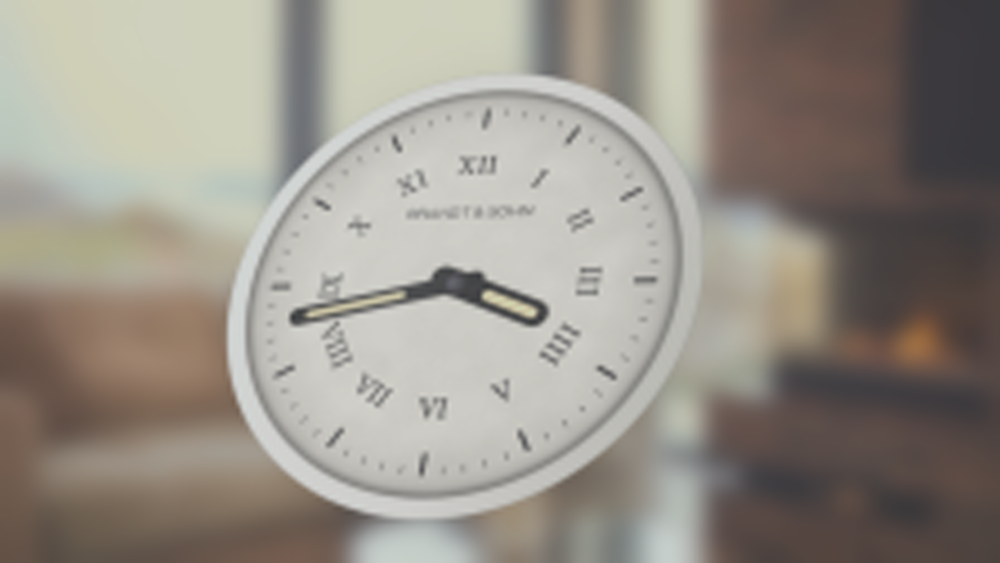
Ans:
3.43
